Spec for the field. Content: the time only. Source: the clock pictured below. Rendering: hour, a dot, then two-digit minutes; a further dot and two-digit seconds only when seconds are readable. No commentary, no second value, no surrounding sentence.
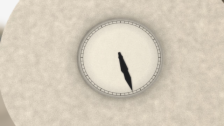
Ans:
5.27
